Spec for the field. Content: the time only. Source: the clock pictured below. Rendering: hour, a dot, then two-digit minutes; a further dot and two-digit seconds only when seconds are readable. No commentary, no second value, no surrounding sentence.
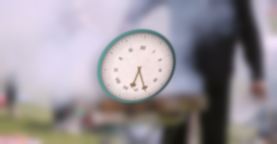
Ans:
6.26
